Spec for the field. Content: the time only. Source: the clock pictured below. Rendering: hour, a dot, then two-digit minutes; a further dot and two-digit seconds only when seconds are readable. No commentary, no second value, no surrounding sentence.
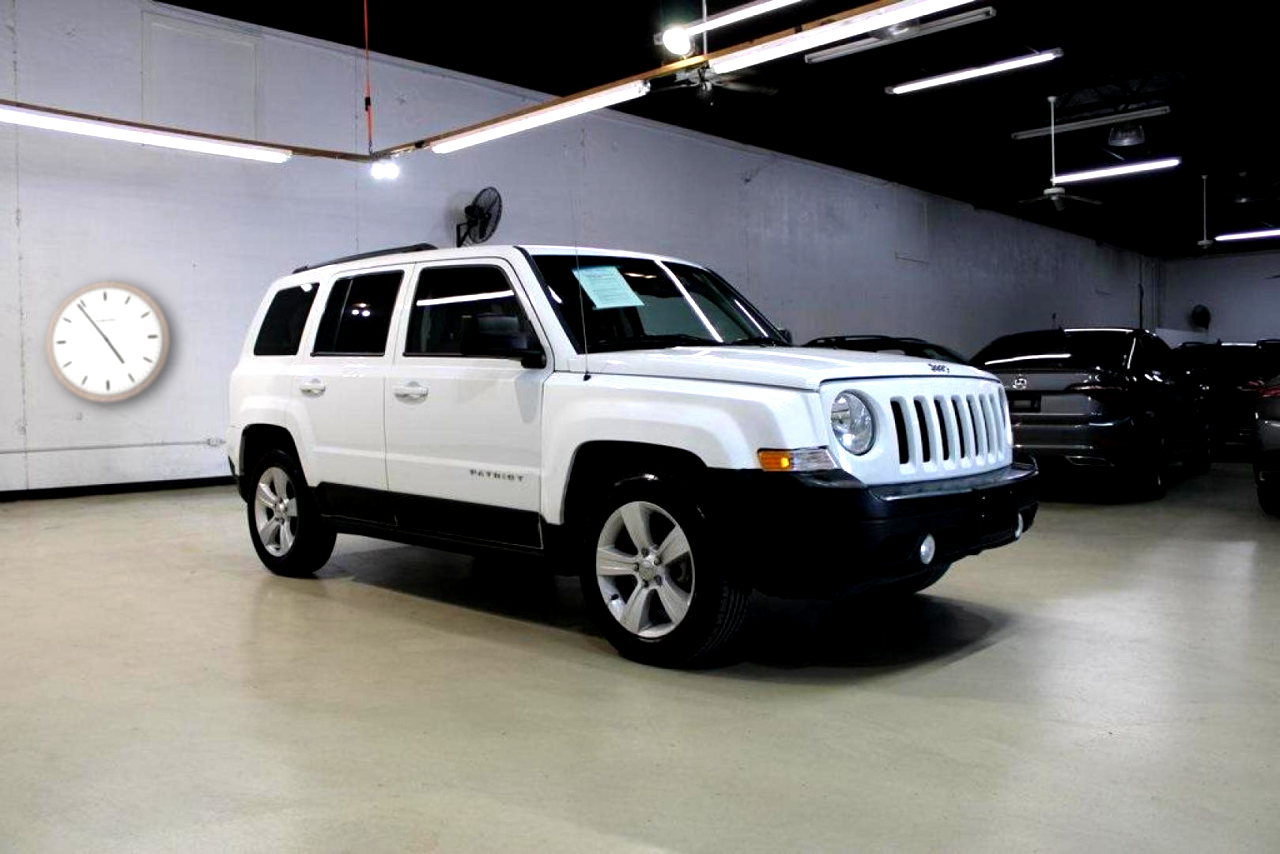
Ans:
4.54
